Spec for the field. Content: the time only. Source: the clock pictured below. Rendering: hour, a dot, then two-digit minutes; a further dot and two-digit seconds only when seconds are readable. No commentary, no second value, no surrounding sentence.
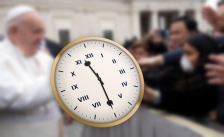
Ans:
11.30
